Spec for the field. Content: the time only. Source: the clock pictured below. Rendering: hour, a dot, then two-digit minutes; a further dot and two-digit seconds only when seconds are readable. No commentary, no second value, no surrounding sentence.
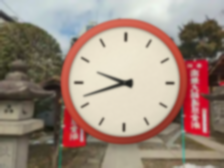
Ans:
9.42
